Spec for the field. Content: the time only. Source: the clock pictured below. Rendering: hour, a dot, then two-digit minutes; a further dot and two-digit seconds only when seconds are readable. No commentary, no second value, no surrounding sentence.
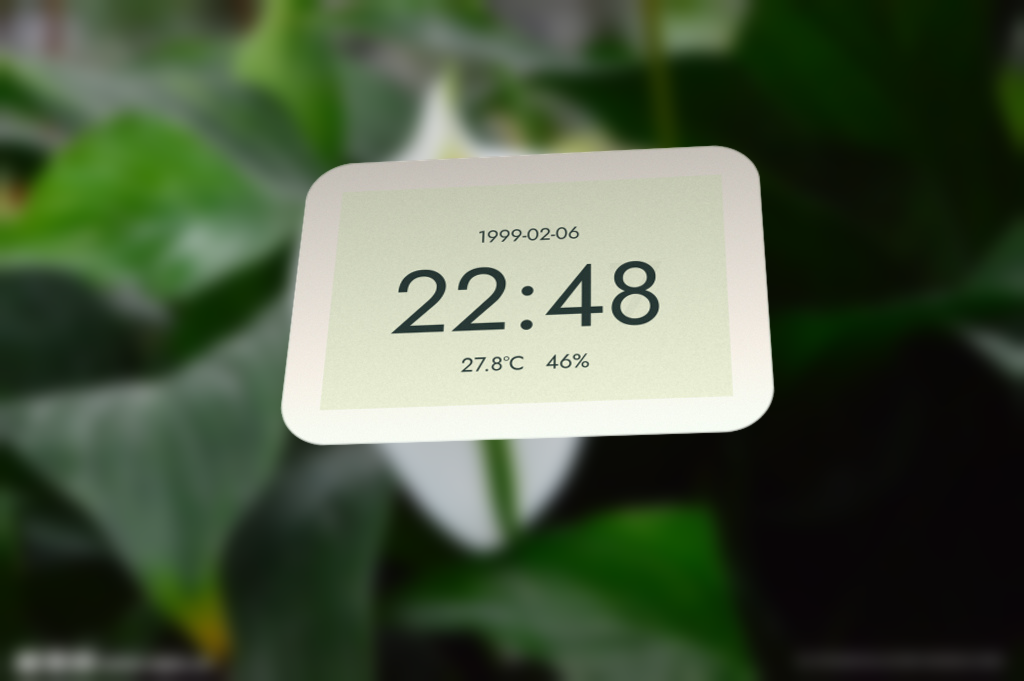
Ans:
22.48
